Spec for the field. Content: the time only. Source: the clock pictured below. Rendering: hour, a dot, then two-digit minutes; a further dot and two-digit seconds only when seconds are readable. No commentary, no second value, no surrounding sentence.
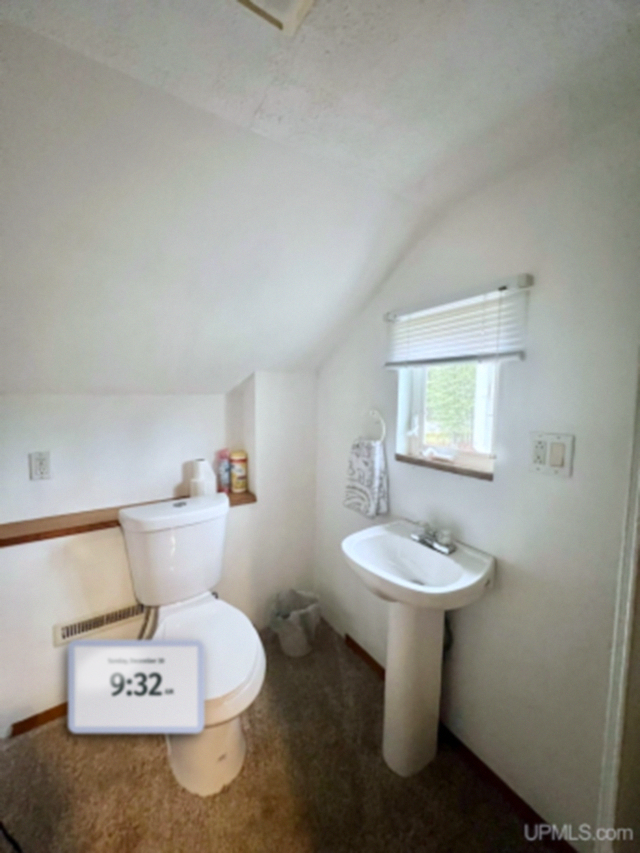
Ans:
9.32
